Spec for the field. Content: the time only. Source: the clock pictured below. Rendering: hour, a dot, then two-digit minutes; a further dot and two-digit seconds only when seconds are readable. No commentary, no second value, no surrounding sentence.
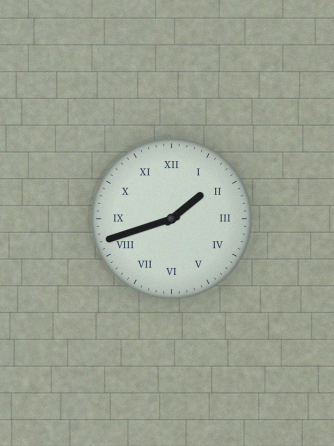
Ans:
1.42
